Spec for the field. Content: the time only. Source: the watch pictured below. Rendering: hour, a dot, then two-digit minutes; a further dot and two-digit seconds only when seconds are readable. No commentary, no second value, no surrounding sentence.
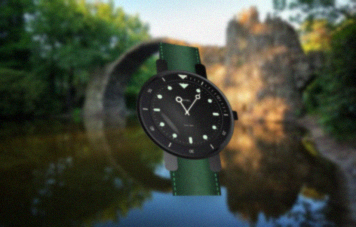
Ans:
11.06
